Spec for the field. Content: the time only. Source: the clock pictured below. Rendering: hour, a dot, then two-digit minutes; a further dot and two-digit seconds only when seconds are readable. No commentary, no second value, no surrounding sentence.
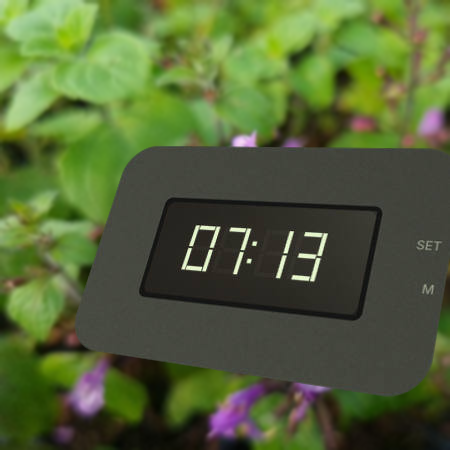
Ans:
7.13
